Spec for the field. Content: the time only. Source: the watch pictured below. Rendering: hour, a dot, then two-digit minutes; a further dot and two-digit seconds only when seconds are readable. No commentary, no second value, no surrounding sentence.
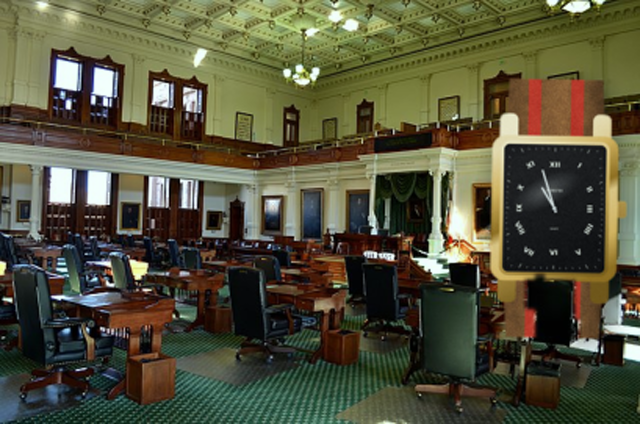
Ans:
10.57
